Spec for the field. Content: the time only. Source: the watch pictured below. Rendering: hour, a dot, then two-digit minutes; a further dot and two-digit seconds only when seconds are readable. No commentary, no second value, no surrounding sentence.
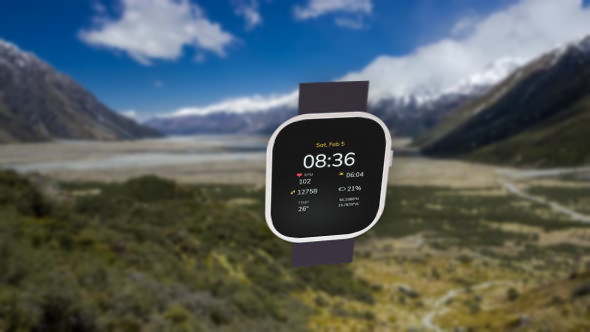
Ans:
8.36
